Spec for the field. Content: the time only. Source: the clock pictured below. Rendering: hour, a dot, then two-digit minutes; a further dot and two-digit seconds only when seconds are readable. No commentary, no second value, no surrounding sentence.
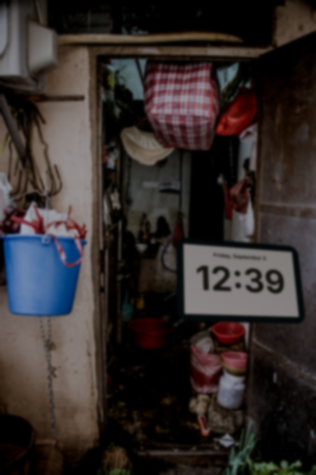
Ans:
12.39
